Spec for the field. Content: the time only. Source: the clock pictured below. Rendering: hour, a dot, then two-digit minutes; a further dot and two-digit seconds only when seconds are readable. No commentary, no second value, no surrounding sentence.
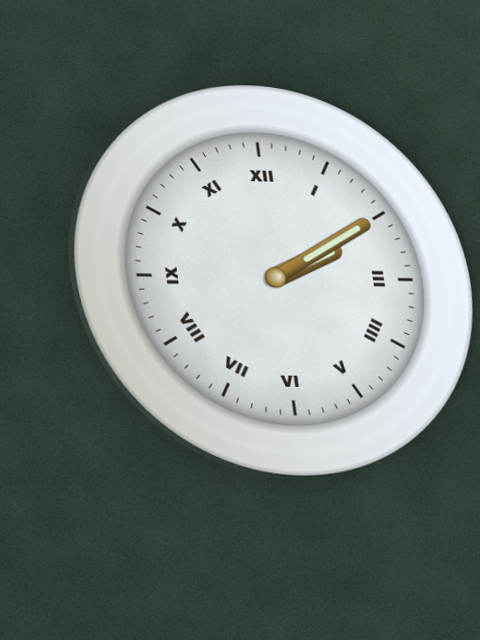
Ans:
2.10
